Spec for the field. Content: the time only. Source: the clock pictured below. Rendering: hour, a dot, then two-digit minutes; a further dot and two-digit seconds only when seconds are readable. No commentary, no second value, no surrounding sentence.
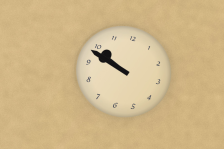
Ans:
9.48
